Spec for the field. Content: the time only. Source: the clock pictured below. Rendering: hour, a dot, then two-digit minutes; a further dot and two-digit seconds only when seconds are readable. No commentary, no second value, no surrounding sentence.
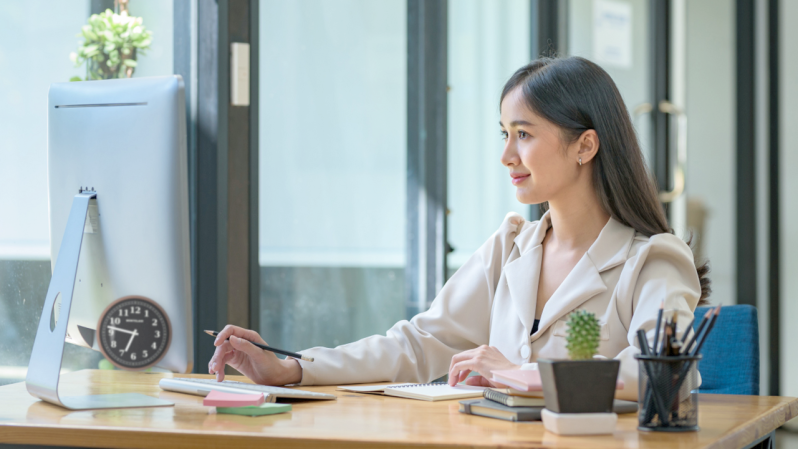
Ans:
6.47
